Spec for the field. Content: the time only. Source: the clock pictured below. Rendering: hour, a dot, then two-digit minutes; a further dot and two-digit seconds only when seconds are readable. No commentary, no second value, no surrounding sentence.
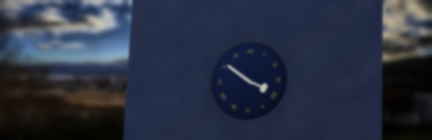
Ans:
3.51
